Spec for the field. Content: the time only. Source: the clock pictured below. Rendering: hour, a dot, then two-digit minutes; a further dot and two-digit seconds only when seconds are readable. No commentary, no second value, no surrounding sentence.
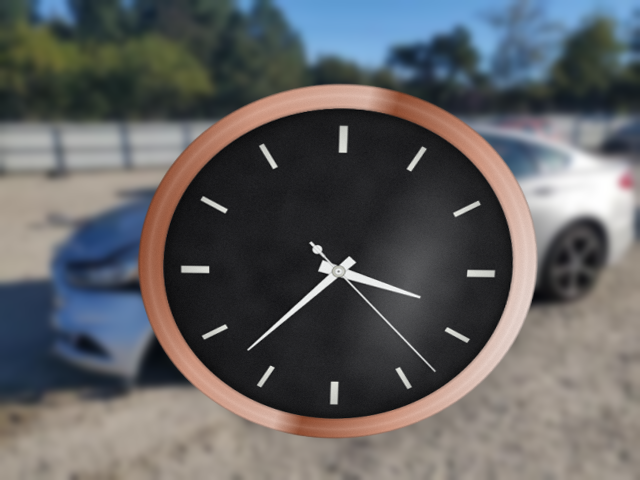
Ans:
3.37.23
